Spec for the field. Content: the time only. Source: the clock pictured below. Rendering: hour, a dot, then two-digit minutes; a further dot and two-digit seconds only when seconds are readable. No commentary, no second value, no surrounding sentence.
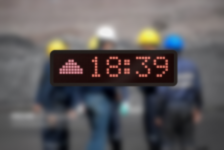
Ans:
18.39
